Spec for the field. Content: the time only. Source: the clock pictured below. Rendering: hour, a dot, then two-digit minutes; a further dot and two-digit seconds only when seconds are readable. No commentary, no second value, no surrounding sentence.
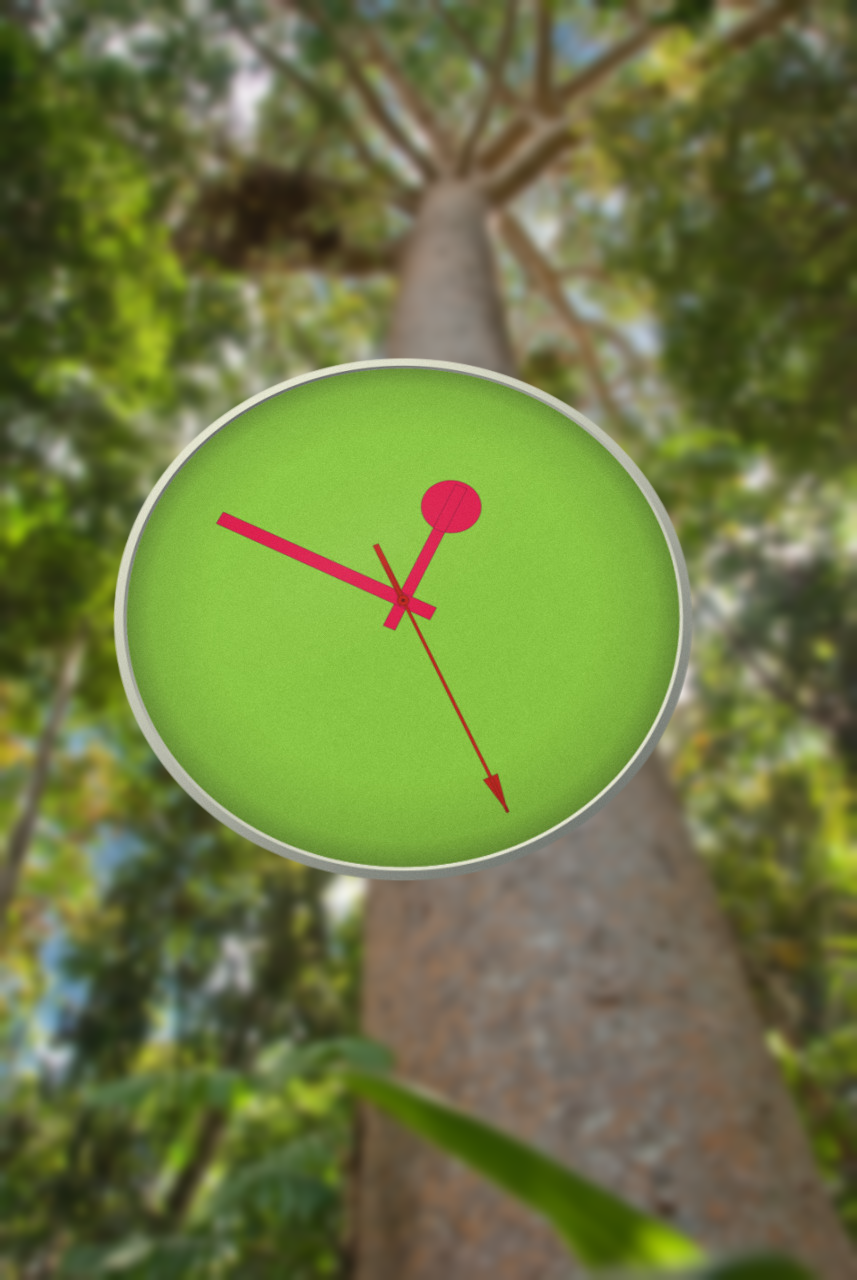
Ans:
12.49.26
